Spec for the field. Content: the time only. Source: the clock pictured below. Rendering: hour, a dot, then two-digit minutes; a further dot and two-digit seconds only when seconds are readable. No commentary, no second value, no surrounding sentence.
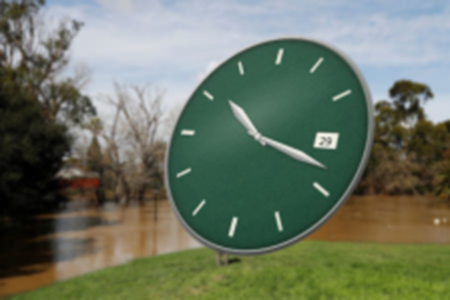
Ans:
10.18
